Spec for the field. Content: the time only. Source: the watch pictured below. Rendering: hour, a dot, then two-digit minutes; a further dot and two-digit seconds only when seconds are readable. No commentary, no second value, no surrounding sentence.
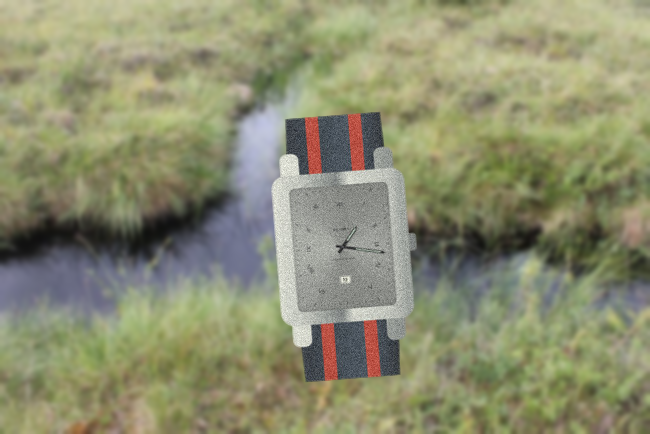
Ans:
1.17
